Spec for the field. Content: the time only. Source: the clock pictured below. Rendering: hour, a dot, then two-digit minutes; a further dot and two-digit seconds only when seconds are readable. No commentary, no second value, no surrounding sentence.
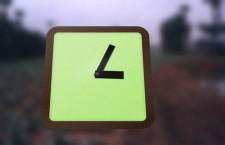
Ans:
3.04
